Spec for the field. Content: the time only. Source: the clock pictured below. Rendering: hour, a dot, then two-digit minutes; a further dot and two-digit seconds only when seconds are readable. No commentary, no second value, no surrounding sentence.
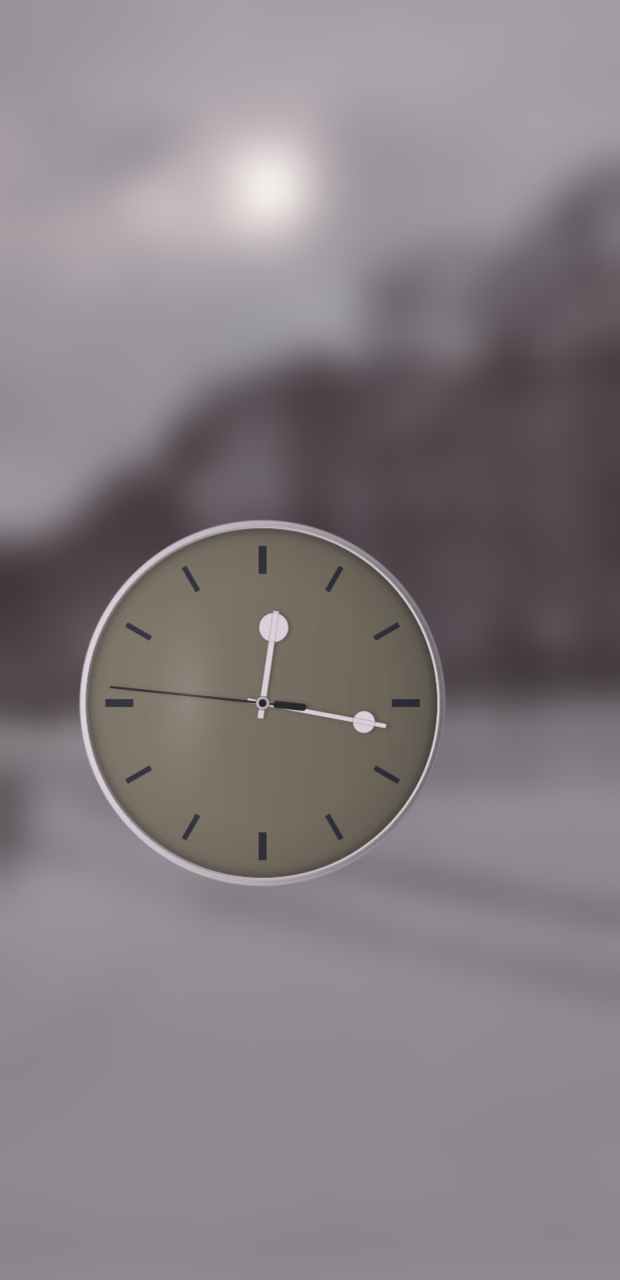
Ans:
12.16.46
